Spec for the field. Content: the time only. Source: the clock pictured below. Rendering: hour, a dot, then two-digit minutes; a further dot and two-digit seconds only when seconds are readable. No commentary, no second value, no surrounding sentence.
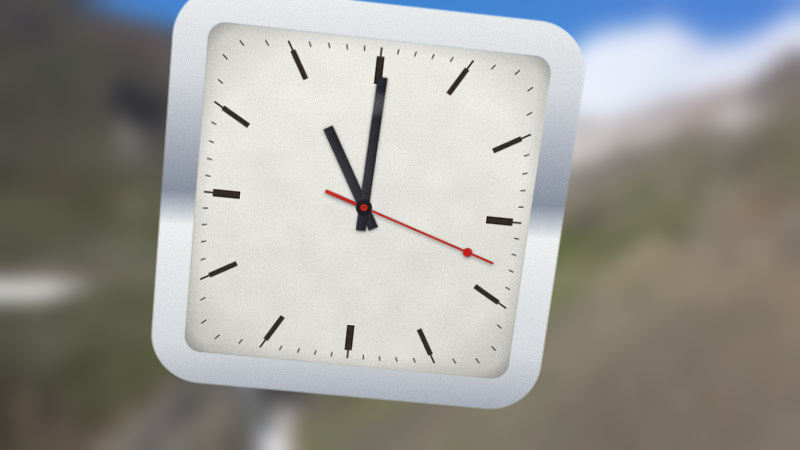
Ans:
11.00.18
